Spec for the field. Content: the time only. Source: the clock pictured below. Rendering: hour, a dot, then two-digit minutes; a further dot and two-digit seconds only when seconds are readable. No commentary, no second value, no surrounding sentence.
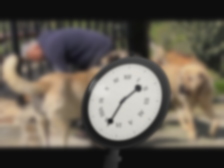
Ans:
1.34
